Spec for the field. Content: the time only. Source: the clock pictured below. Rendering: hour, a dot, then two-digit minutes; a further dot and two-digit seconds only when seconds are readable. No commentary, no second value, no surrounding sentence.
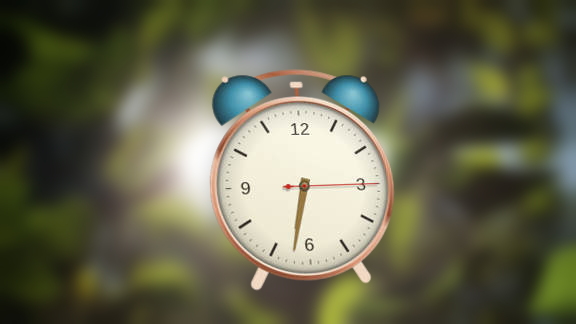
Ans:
6.32.15
